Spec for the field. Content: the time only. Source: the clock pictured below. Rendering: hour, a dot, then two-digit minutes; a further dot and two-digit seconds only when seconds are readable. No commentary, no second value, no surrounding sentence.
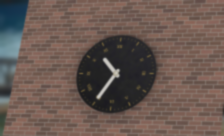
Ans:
10.35
